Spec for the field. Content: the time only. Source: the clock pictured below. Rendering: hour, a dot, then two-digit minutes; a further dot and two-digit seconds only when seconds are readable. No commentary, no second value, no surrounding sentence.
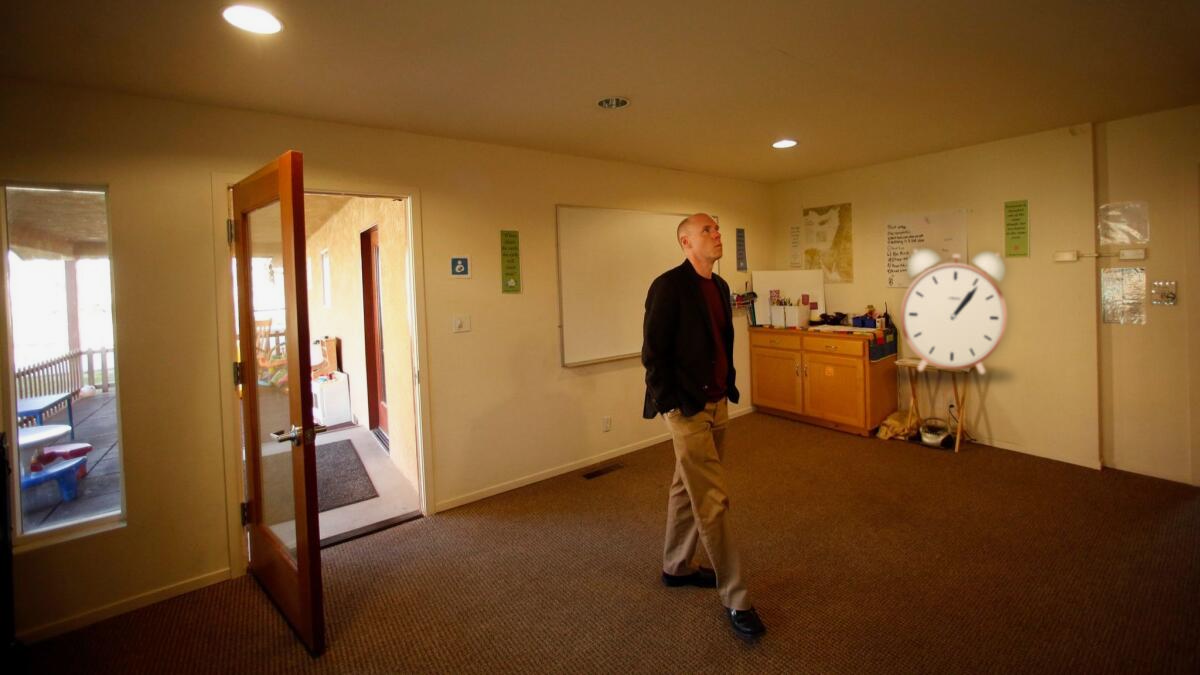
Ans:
1.06
